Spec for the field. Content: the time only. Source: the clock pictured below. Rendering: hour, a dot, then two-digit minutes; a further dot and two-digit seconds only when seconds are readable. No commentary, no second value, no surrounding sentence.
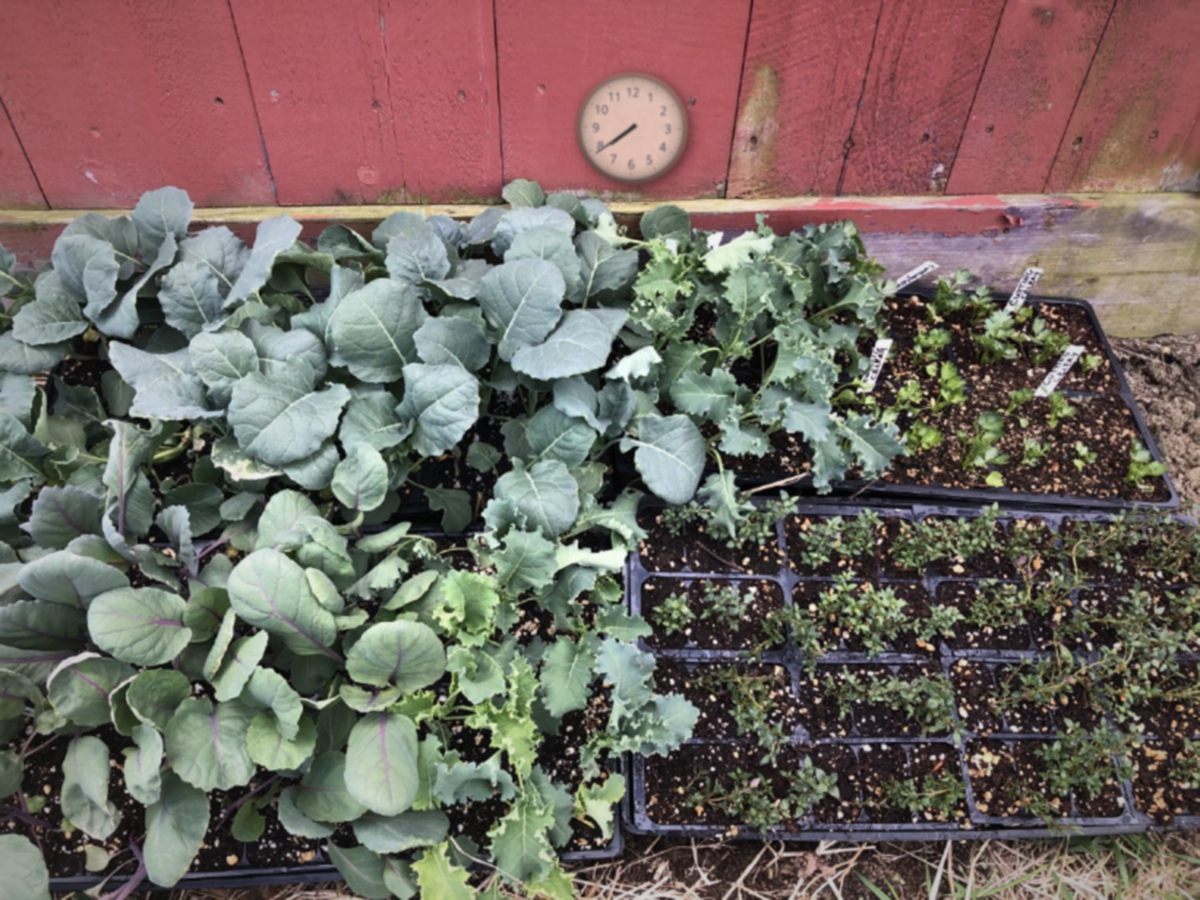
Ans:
7.39
